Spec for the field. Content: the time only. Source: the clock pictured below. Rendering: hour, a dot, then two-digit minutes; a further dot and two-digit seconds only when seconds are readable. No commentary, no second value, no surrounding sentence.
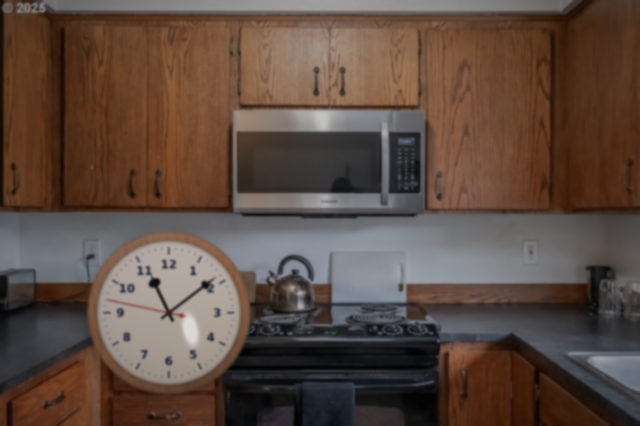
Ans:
11.08.47
